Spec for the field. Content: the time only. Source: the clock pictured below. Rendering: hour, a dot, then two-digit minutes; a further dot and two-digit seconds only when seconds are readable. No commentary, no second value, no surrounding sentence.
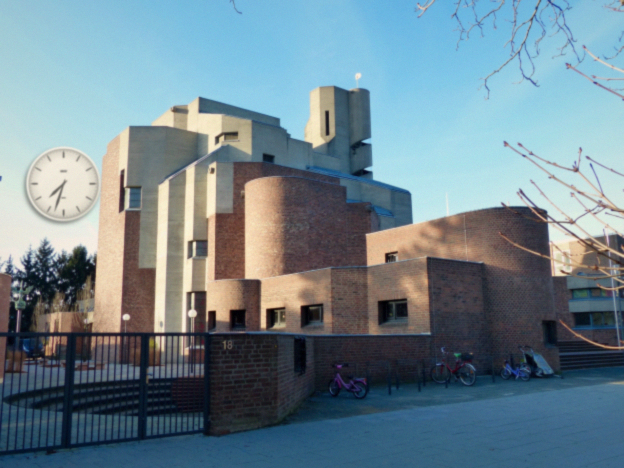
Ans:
7.33
